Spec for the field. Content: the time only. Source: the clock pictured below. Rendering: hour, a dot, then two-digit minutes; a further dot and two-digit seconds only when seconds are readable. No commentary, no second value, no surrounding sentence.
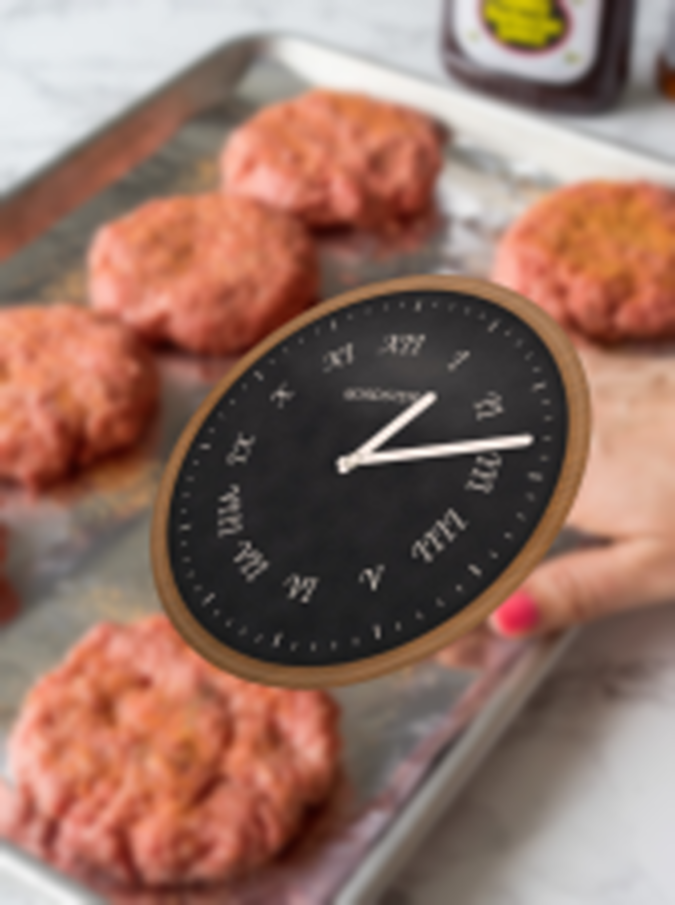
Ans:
1.13
